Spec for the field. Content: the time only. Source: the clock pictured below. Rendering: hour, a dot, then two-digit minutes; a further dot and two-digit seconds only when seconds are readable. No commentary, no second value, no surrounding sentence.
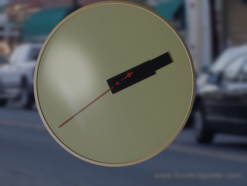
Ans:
2.10.39
